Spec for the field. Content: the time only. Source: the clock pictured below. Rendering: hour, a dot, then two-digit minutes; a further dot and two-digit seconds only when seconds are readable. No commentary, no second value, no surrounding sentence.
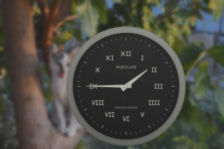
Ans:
1.45
